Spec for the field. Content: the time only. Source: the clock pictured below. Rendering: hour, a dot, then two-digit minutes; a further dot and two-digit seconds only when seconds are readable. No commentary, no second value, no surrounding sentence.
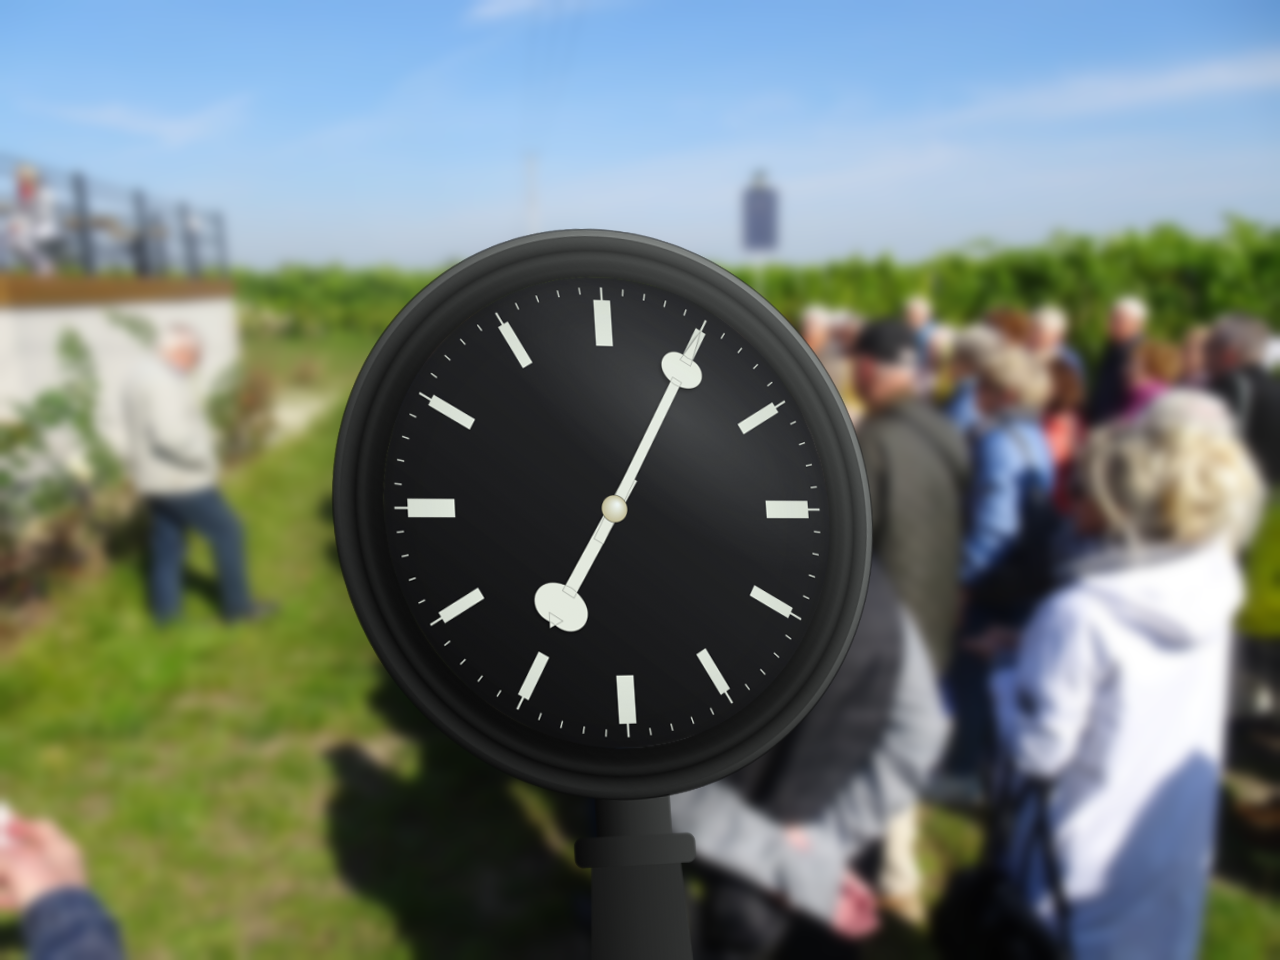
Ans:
7.05
